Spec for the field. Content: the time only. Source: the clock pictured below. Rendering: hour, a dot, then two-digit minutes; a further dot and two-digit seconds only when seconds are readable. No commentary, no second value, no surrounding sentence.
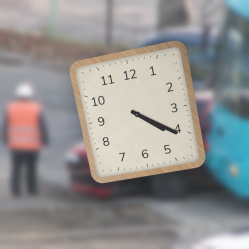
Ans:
4.21
